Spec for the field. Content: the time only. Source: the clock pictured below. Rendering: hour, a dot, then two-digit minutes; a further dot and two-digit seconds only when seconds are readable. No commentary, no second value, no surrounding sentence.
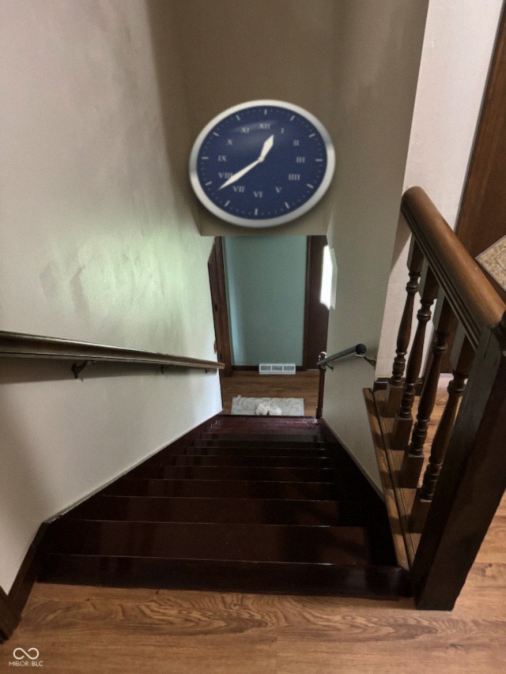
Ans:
12.38
